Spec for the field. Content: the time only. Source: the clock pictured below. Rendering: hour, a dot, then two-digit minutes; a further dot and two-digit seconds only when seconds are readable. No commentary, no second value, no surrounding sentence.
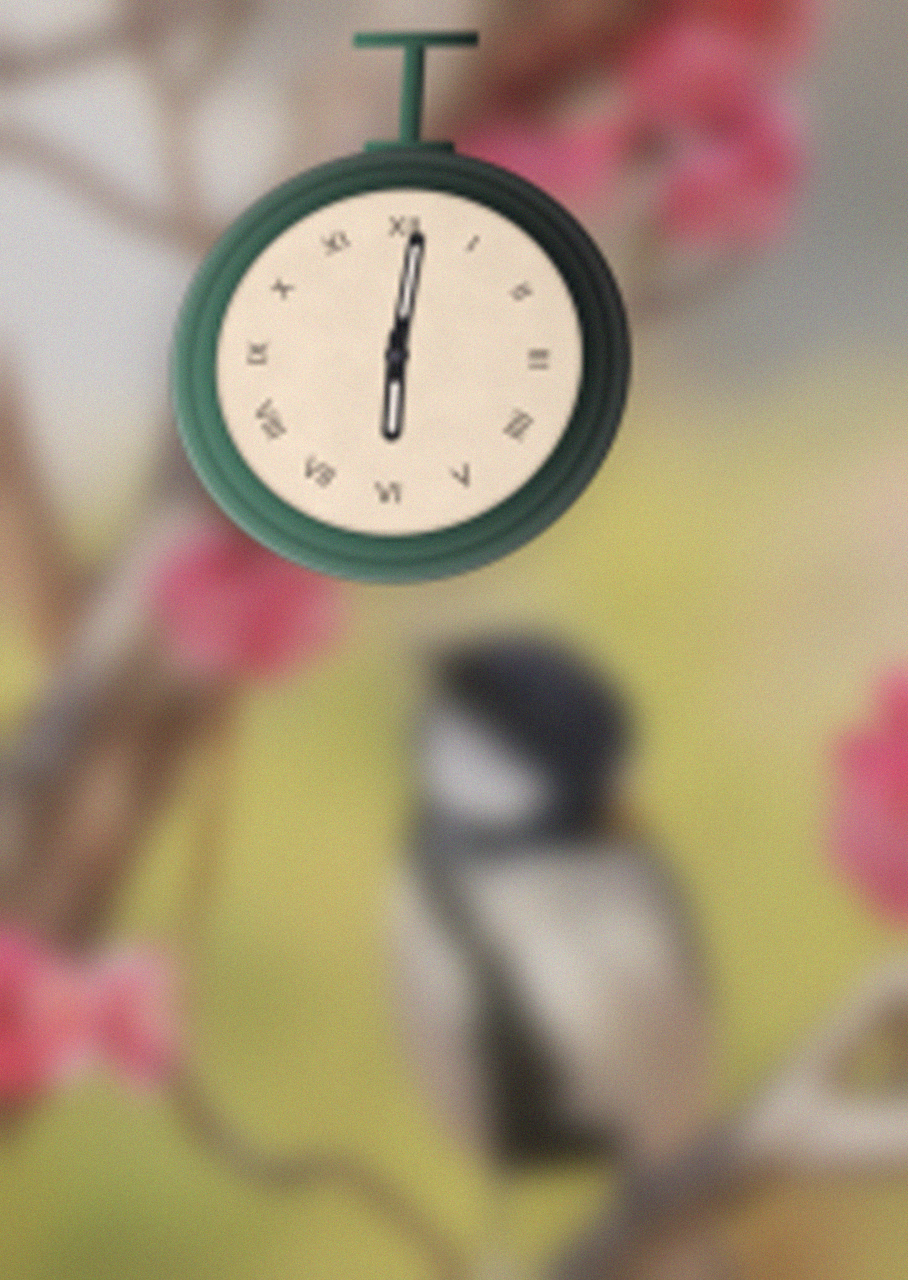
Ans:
6.01
